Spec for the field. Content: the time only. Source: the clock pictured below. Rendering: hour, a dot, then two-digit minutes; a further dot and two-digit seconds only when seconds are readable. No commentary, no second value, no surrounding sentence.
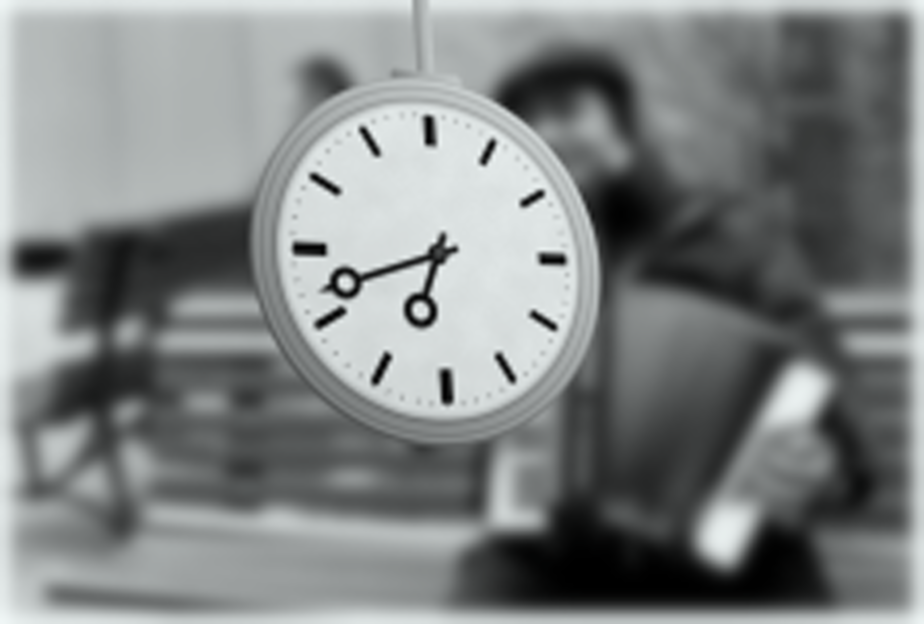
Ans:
6.42
